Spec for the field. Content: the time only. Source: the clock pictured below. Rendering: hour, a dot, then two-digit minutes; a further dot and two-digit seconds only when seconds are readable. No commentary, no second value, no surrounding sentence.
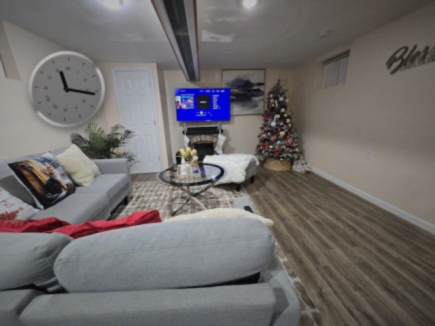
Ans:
11.16
